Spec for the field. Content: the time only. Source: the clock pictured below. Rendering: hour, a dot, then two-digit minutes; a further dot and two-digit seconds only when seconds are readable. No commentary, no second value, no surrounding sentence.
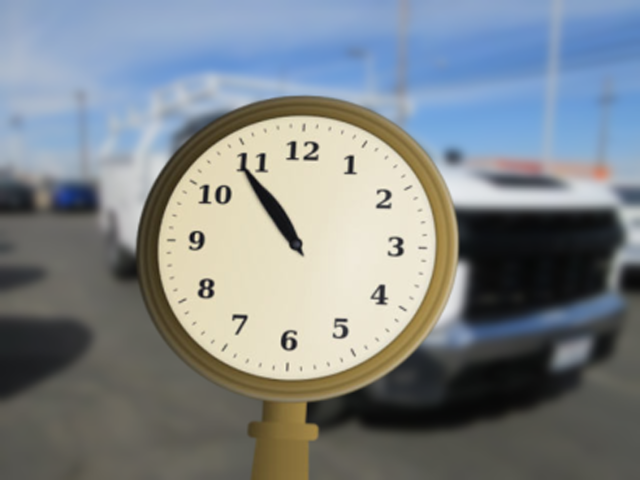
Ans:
10.54
